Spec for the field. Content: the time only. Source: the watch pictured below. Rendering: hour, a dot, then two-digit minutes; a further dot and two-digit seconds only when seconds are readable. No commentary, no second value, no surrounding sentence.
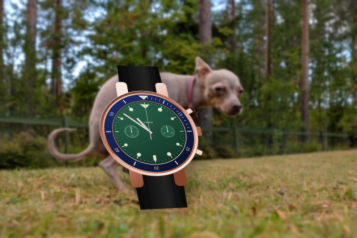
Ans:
10.52
